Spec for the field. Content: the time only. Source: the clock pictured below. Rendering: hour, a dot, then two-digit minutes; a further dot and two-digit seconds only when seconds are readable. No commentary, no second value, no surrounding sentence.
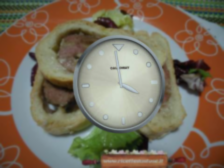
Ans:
3.59
